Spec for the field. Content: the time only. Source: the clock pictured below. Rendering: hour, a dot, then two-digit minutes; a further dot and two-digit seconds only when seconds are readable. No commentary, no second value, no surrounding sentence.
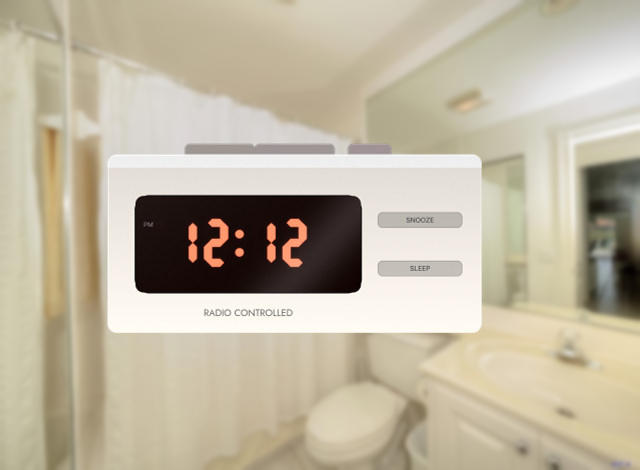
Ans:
12.12
